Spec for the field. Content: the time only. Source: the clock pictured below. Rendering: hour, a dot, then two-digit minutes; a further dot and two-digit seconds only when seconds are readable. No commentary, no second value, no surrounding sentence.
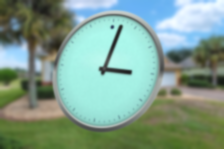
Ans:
3.02
